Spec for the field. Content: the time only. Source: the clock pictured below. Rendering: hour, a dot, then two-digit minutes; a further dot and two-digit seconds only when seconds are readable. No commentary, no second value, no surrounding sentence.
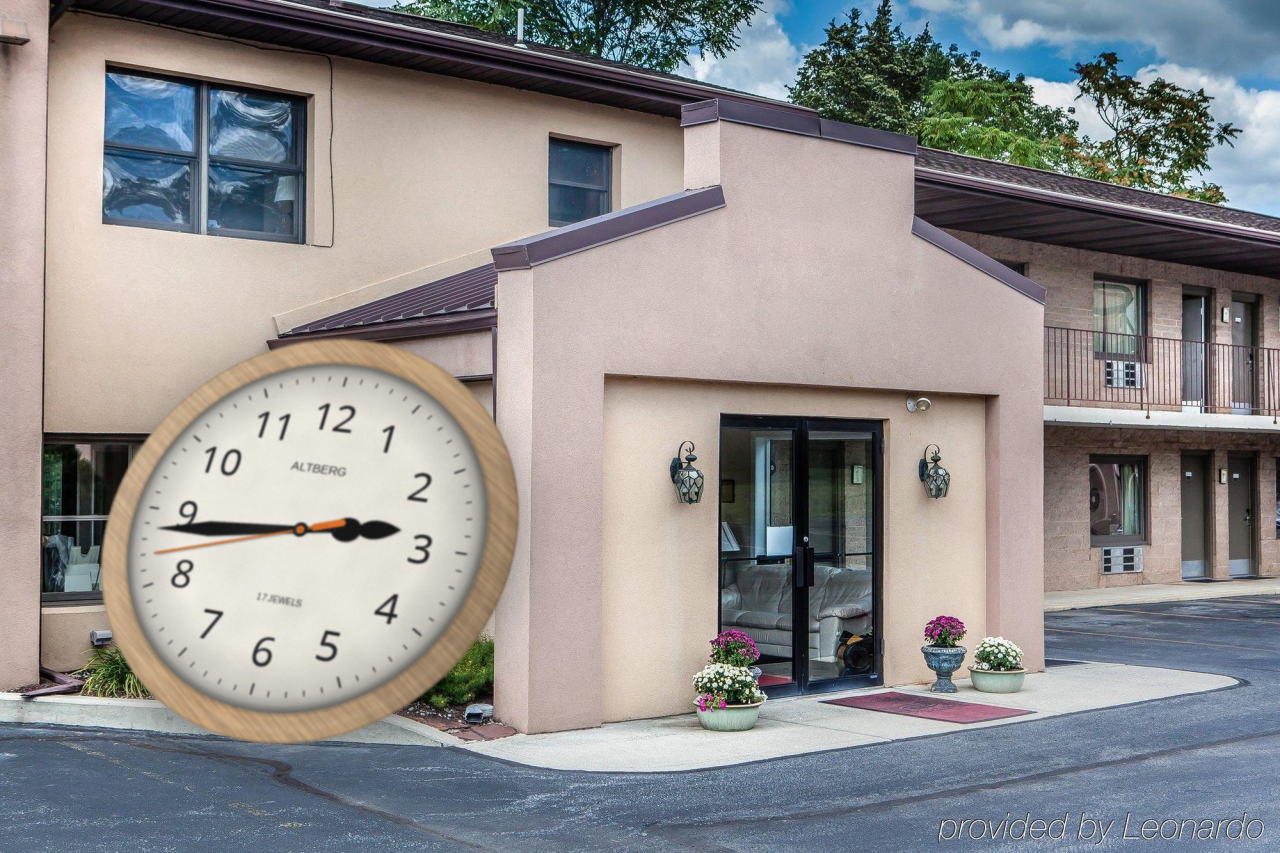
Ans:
2.43.42
